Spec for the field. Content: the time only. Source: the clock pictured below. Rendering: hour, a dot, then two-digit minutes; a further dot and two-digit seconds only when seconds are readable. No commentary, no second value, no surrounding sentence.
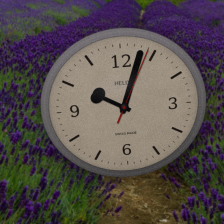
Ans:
10.03.04
